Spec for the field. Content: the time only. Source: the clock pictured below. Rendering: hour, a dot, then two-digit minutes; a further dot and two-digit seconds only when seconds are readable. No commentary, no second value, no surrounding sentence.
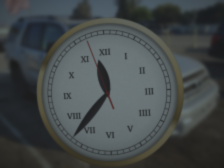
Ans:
11.36.57
